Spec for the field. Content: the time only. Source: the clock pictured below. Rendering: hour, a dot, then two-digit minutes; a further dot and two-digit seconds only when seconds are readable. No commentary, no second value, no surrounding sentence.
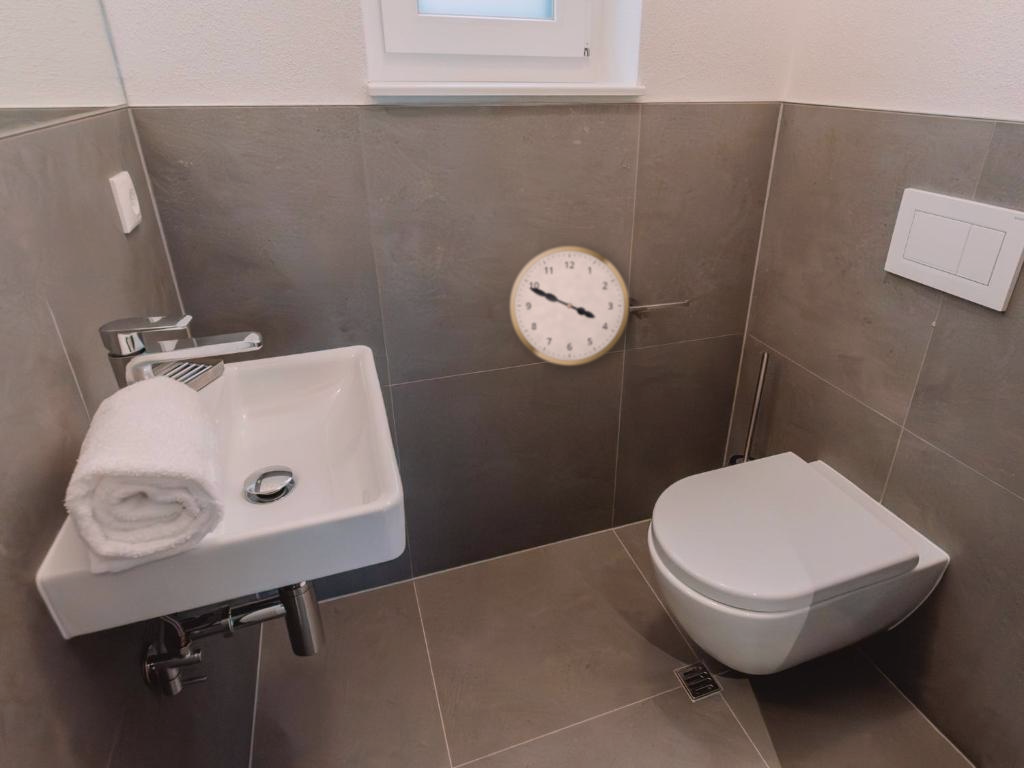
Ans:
3.49
